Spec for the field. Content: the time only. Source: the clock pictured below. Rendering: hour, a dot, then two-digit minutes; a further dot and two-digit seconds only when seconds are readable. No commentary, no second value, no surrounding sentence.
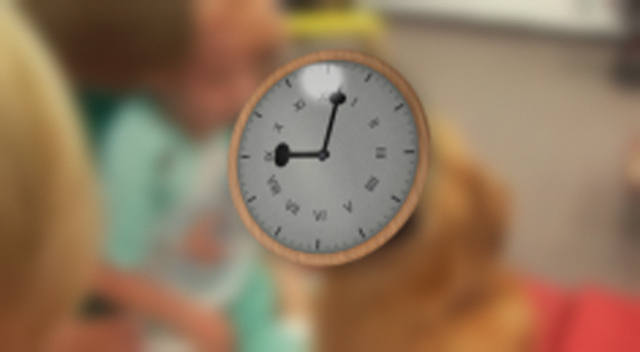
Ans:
9.02
